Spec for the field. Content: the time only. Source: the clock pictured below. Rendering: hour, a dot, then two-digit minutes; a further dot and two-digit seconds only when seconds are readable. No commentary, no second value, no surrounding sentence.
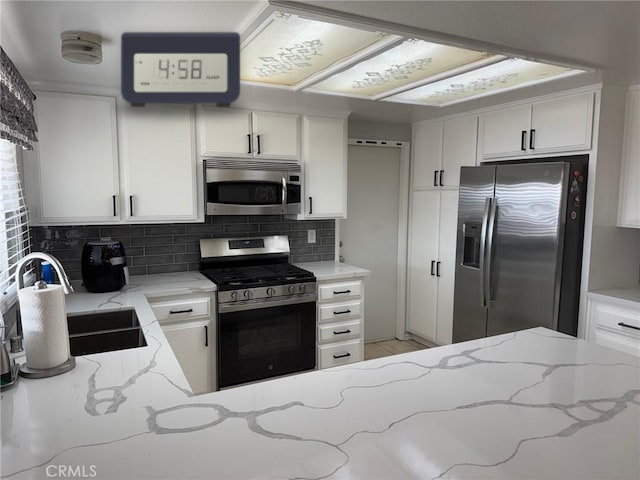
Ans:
4.58
